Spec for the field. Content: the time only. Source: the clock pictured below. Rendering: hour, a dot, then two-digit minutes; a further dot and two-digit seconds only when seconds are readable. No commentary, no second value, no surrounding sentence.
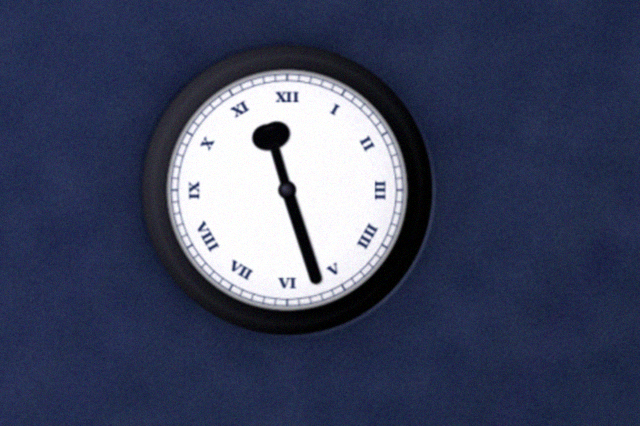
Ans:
11.27
